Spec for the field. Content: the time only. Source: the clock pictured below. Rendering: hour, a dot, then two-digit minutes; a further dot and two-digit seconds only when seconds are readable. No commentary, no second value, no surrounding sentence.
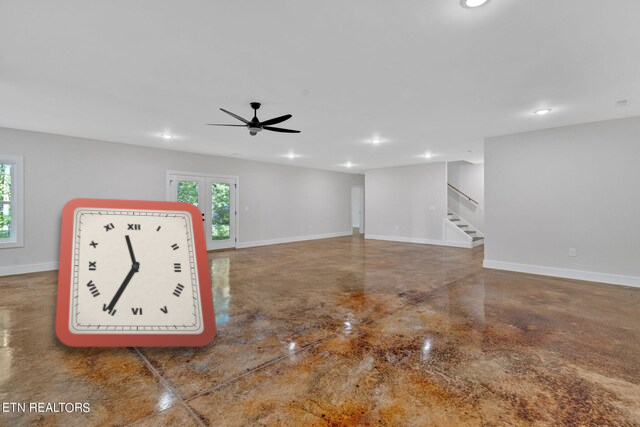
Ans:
11.35
